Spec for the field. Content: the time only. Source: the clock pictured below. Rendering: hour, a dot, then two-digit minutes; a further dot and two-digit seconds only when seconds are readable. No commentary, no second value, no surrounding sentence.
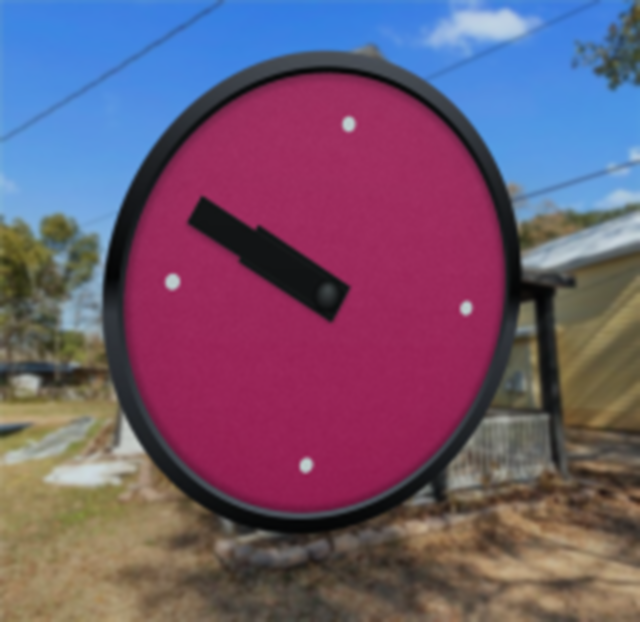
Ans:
9.49
